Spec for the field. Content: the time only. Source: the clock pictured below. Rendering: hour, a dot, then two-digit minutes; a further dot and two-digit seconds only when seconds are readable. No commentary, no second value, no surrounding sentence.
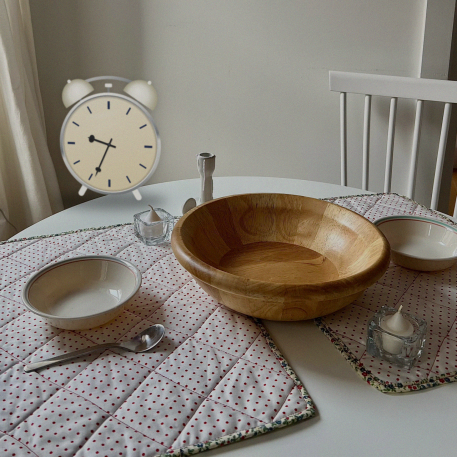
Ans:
9.34
